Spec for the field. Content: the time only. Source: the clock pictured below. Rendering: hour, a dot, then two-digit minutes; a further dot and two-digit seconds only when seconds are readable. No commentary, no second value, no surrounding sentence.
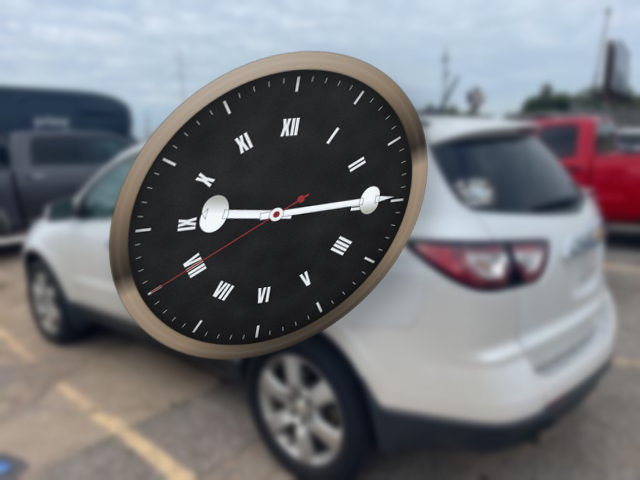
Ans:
9.14.40
